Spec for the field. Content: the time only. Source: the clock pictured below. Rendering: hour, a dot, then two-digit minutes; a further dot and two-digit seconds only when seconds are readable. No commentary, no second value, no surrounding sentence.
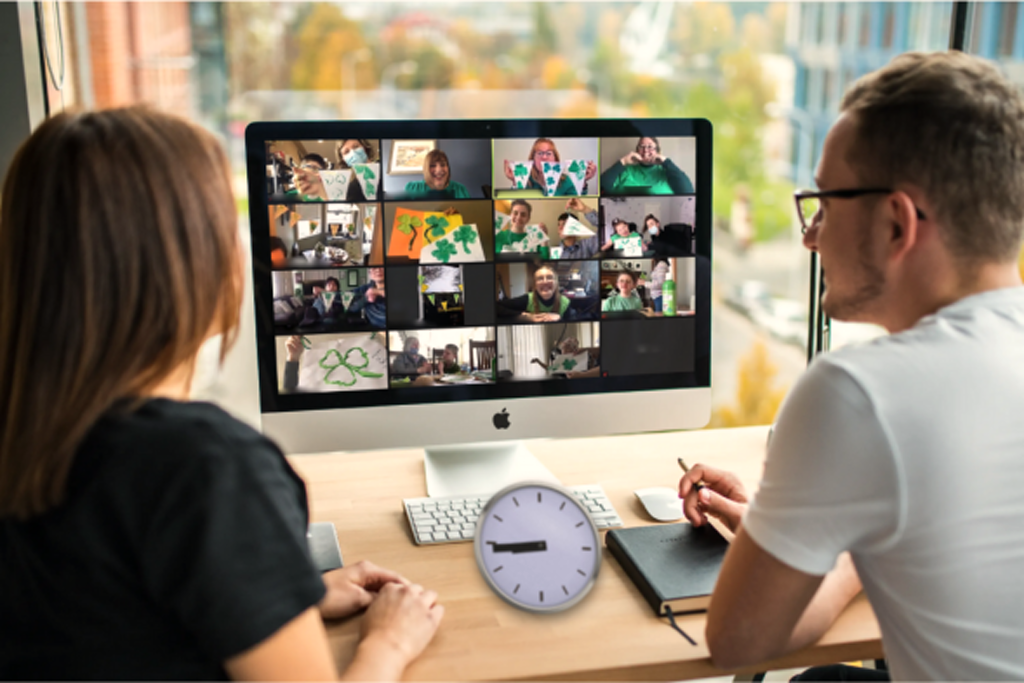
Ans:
8.44
